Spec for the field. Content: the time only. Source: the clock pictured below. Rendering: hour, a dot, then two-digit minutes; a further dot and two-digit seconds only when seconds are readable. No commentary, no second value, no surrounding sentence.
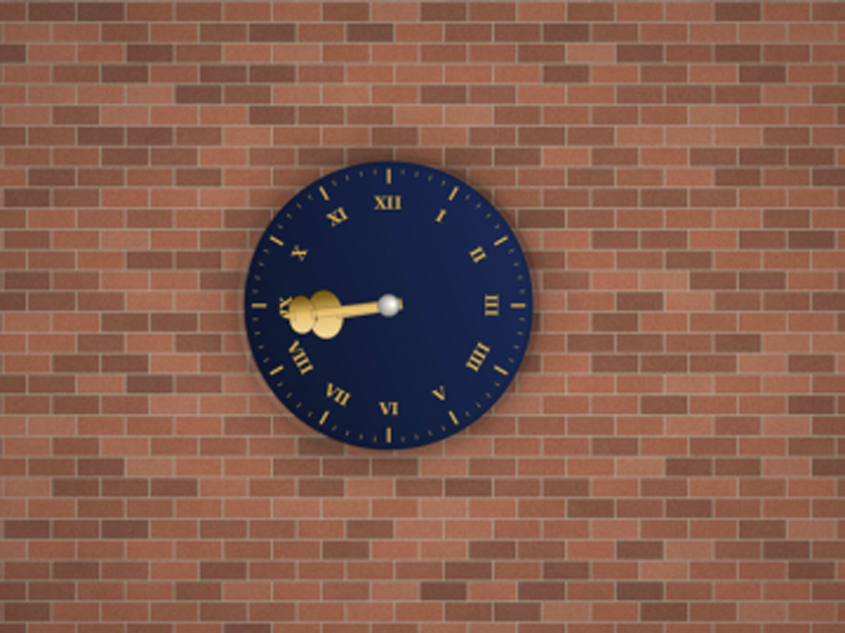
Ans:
8.44
